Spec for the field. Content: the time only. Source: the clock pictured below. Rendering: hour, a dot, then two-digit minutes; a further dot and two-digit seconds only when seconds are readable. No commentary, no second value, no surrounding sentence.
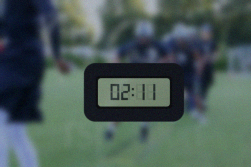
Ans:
2.11
